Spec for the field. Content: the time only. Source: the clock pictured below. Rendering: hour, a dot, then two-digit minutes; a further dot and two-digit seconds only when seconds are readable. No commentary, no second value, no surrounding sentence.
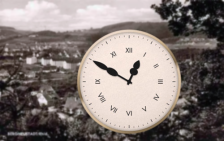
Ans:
12.50
